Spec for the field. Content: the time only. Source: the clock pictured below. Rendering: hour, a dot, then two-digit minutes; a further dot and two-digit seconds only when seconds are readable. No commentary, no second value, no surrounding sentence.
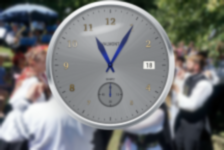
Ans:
11.05
